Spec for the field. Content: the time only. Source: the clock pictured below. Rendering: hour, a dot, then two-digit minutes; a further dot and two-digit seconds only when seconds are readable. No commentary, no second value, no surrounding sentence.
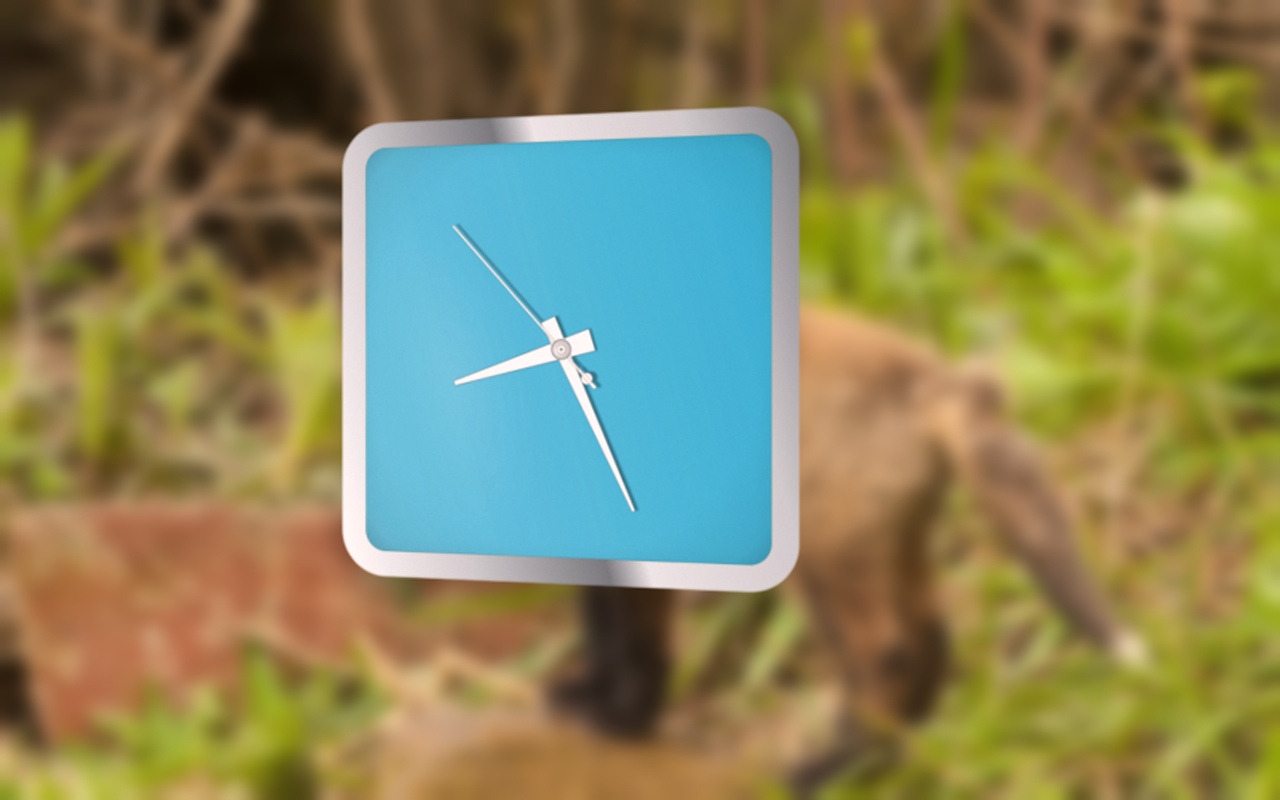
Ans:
8.25.53
